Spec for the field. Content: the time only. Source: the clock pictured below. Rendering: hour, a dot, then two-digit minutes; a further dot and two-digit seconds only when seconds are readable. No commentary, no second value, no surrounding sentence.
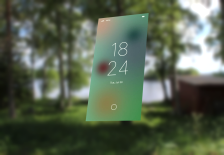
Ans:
18.24
